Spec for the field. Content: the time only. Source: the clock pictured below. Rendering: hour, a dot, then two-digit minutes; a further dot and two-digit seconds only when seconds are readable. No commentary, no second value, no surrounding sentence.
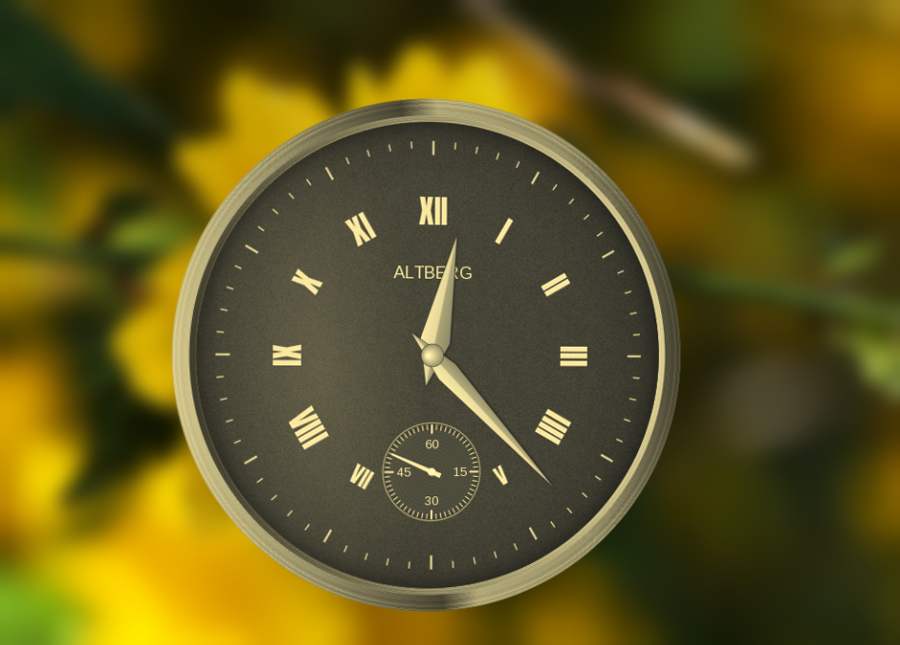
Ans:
12.22.49
